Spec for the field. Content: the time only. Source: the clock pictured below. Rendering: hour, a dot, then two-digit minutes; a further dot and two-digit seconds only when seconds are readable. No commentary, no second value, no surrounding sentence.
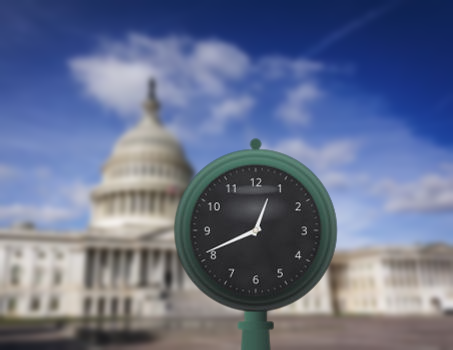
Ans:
12.41
